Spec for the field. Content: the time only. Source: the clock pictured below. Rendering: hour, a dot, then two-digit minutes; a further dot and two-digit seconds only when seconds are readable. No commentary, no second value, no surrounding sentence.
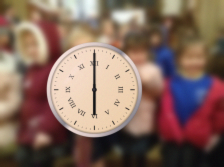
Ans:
6.00
